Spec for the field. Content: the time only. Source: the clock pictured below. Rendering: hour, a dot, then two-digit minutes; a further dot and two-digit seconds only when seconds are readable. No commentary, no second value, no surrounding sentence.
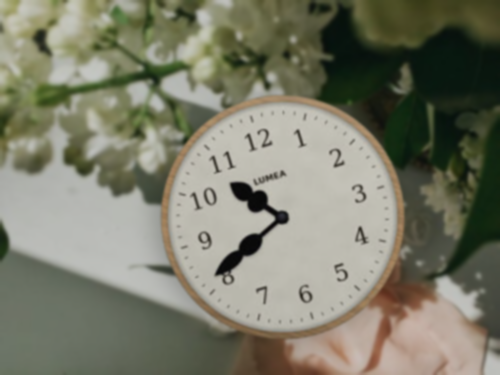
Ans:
10.41
